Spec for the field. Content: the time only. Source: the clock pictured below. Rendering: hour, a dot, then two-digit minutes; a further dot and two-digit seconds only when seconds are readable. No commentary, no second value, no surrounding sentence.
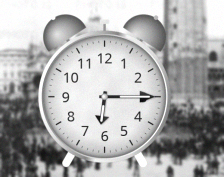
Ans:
6.15
